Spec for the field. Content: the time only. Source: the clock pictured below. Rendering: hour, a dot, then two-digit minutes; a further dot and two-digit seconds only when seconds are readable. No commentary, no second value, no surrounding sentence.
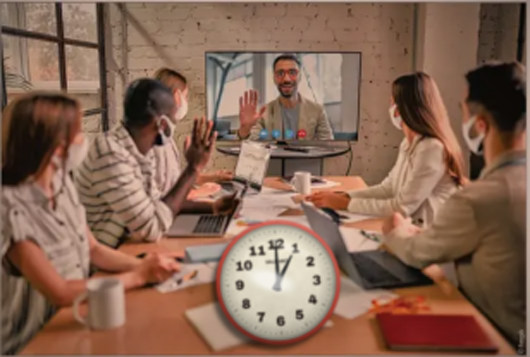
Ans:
1.00
